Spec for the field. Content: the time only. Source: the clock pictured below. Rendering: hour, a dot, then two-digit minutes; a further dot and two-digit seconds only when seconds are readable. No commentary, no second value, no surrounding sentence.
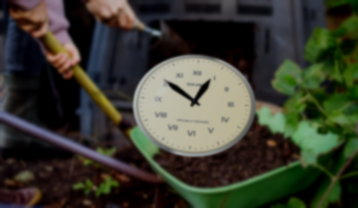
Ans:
12.51
